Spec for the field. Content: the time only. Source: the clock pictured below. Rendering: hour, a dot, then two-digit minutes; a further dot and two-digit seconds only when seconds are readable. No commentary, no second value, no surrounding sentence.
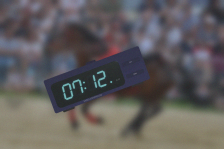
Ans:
7.12
